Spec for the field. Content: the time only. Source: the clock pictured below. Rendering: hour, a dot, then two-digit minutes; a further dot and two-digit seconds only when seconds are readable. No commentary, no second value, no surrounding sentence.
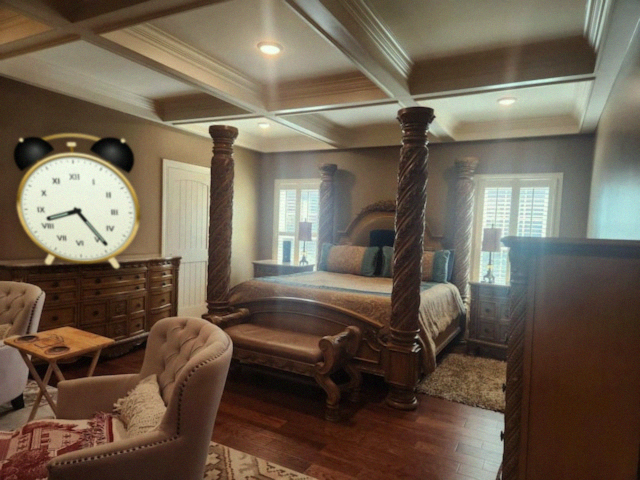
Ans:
8.24
